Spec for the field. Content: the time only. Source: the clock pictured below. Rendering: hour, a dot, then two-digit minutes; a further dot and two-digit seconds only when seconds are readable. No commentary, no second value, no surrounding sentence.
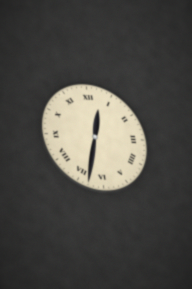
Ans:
12.33
